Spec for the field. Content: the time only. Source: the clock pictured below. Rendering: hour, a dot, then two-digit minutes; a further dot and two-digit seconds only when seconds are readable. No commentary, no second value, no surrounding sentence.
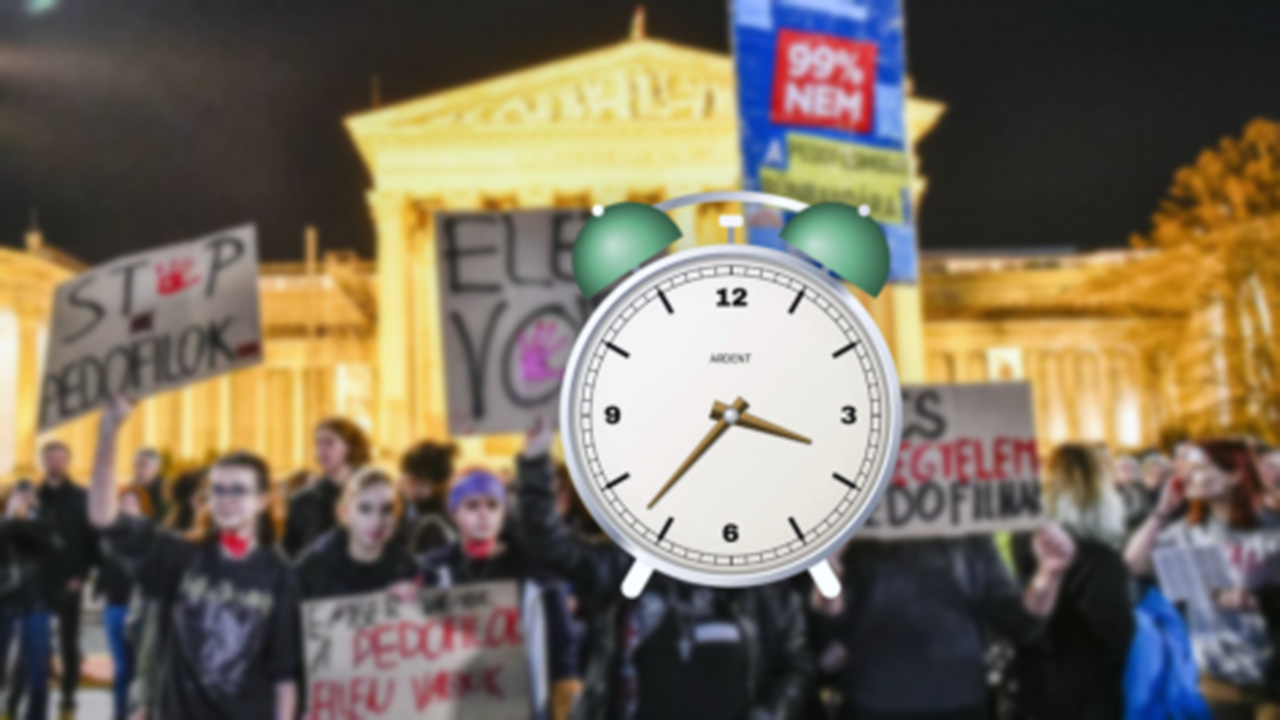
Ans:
3.37
